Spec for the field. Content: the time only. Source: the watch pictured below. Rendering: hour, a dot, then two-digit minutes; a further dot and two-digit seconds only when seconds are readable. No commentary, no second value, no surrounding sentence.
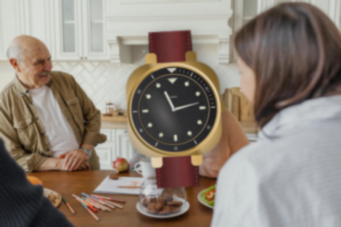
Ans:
11.13
